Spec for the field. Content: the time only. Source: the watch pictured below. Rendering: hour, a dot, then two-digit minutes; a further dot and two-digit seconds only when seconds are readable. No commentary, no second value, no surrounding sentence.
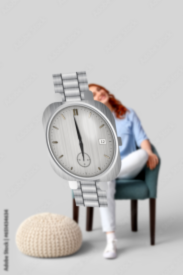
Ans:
5.59
